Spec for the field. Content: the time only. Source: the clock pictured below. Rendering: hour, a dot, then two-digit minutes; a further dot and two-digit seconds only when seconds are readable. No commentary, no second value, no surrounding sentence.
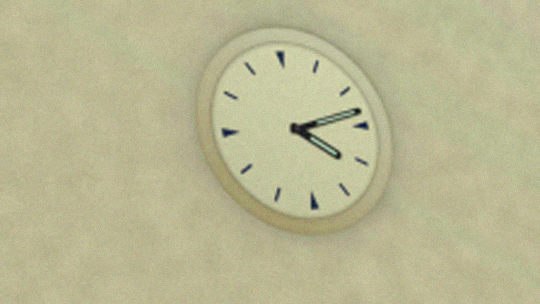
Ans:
4.13
